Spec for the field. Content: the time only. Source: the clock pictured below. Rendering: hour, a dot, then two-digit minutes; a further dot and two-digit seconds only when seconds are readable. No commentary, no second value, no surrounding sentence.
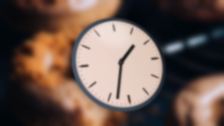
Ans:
1.33
